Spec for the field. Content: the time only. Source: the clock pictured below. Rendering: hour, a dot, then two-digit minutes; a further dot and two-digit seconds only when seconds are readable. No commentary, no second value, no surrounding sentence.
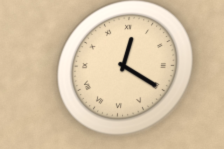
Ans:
12.20
